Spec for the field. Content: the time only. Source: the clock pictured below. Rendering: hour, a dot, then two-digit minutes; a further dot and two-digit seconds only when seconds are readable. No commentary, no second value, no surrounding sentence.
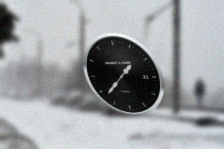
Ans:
1.38
